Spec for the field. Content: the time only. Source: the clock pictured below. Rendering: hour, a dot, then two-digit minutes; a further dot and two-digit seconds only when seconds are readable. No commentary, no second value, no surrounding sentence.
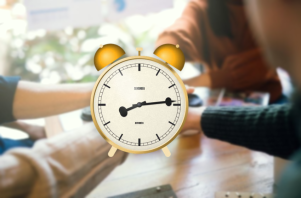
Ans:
8.14
